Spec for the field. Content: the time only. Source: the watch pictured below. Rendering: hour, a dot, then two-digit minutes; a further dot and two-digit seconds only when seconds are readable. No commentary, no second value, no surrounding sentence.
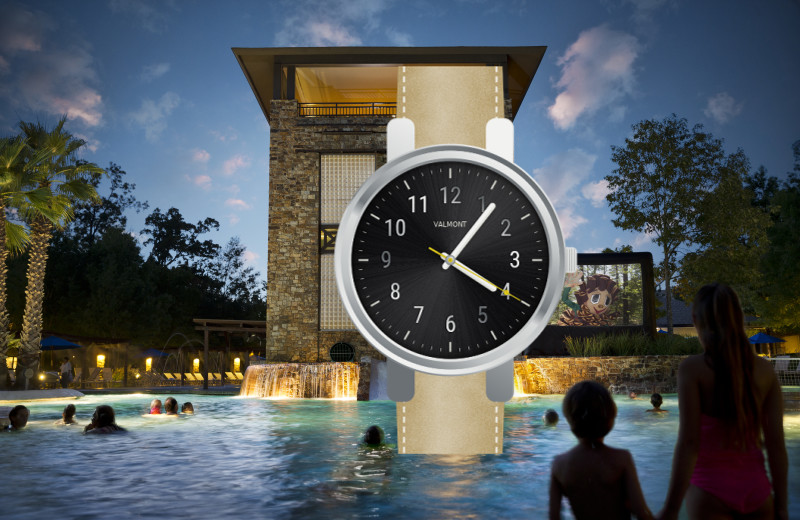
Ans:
4.06.20
